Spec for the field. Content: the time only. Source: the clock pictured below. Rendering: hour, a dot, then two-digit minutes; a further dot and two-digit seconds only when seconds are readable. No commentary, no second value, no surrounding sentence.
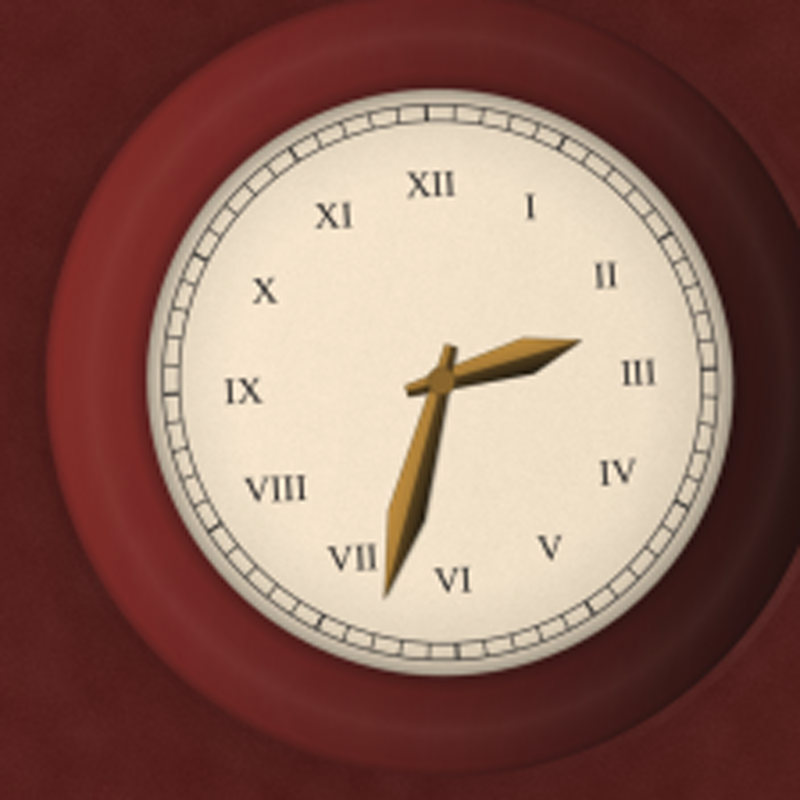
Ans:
2.33
